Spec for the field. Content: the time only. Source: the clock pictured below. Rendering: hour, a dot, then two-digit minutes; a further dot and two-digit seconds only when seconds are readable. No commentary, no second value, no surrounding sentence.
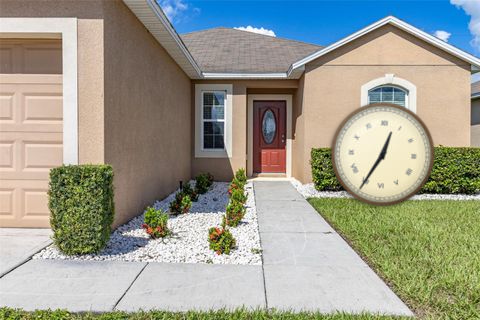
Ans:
12.35
